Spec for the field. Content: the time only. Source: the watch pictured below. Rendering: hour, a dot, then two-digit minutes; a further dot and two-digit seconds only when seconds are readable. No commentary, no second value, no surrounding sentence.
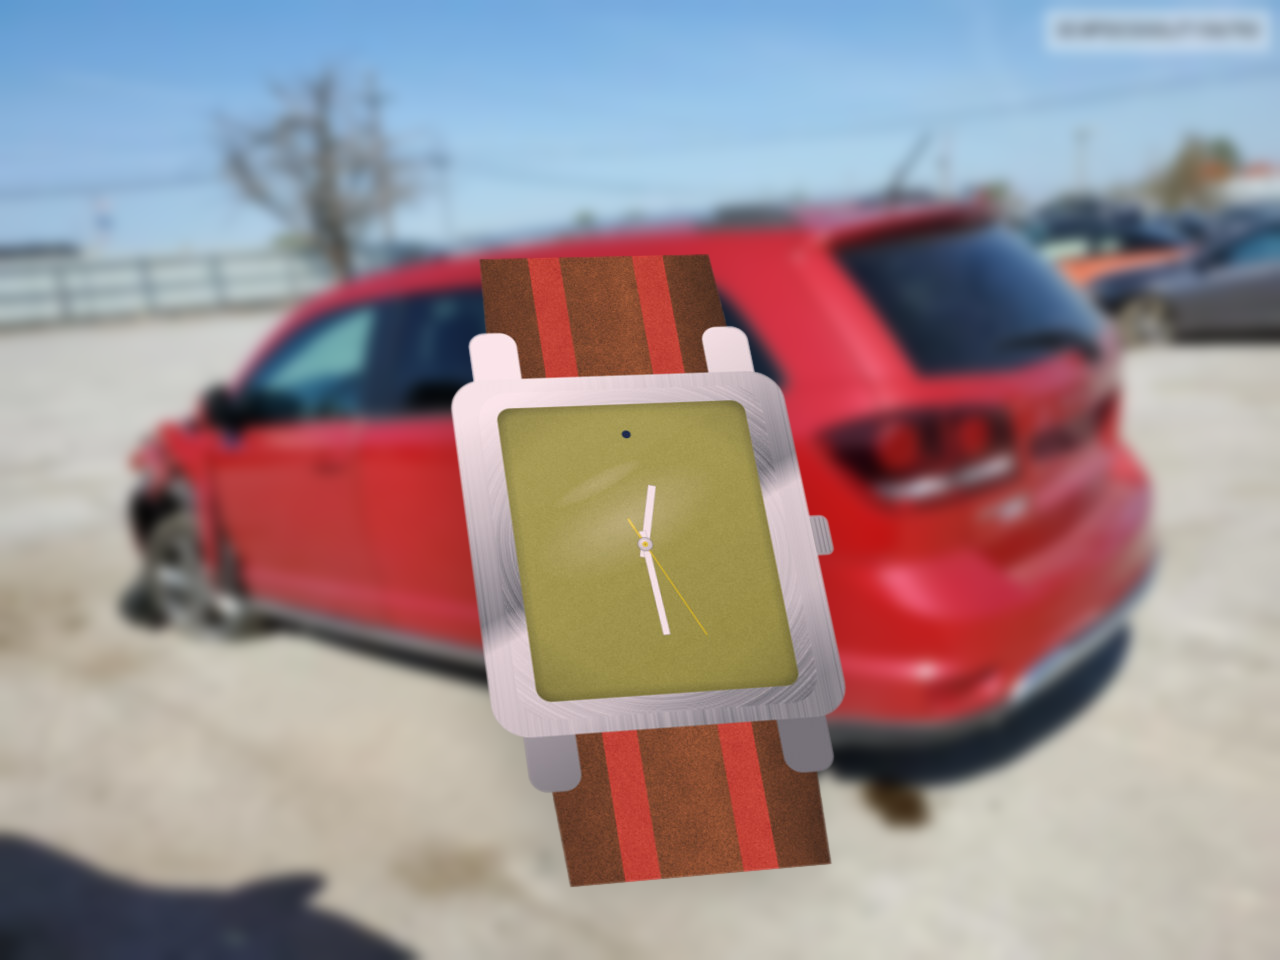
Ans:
12.29.26
